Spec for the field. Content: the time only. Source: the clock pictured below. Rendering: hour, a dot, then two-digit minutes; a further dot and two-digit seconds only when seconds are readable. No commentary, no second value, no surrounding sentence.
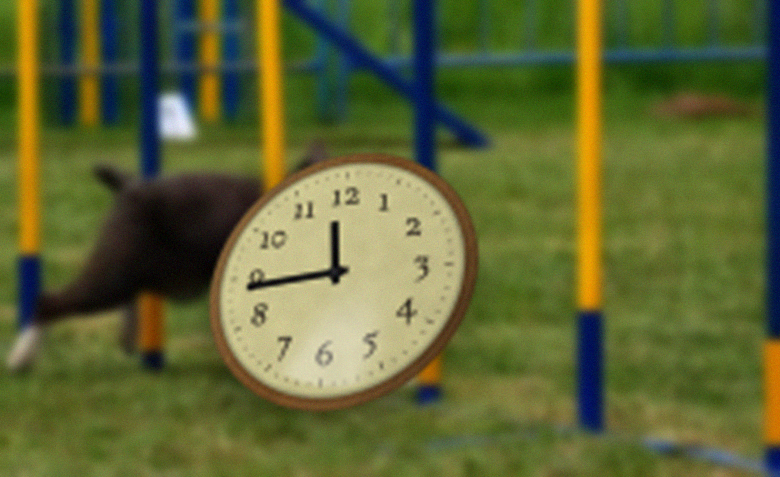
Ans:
11.44
